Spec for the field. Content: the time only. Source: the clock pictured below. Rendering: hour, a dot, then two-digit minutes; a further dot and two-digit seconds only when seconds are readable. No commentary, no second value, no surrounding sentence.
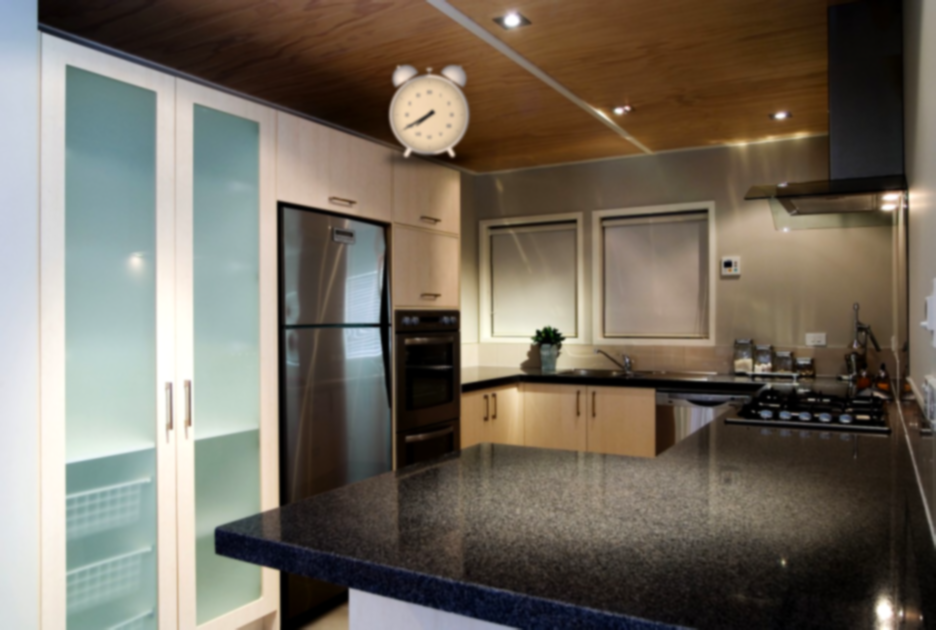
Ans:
7.40
